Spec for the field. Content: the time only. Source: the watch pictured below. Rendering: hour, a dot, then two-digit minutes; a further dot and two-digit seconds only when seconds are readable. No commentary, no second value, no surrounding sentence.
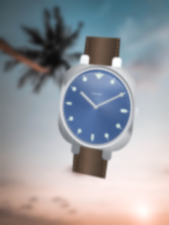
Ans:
10.10
